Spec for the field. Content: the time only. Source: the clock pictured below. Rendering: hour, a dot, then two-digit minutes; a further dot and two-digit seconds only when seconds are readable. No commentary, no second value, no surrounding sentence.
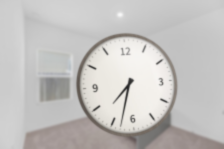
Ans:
7.33
